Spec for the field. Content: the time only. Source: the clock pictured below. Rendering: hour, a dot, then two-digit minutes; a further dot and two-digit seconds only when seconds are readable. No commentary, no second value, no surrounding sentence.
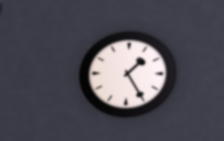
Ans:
1.25
